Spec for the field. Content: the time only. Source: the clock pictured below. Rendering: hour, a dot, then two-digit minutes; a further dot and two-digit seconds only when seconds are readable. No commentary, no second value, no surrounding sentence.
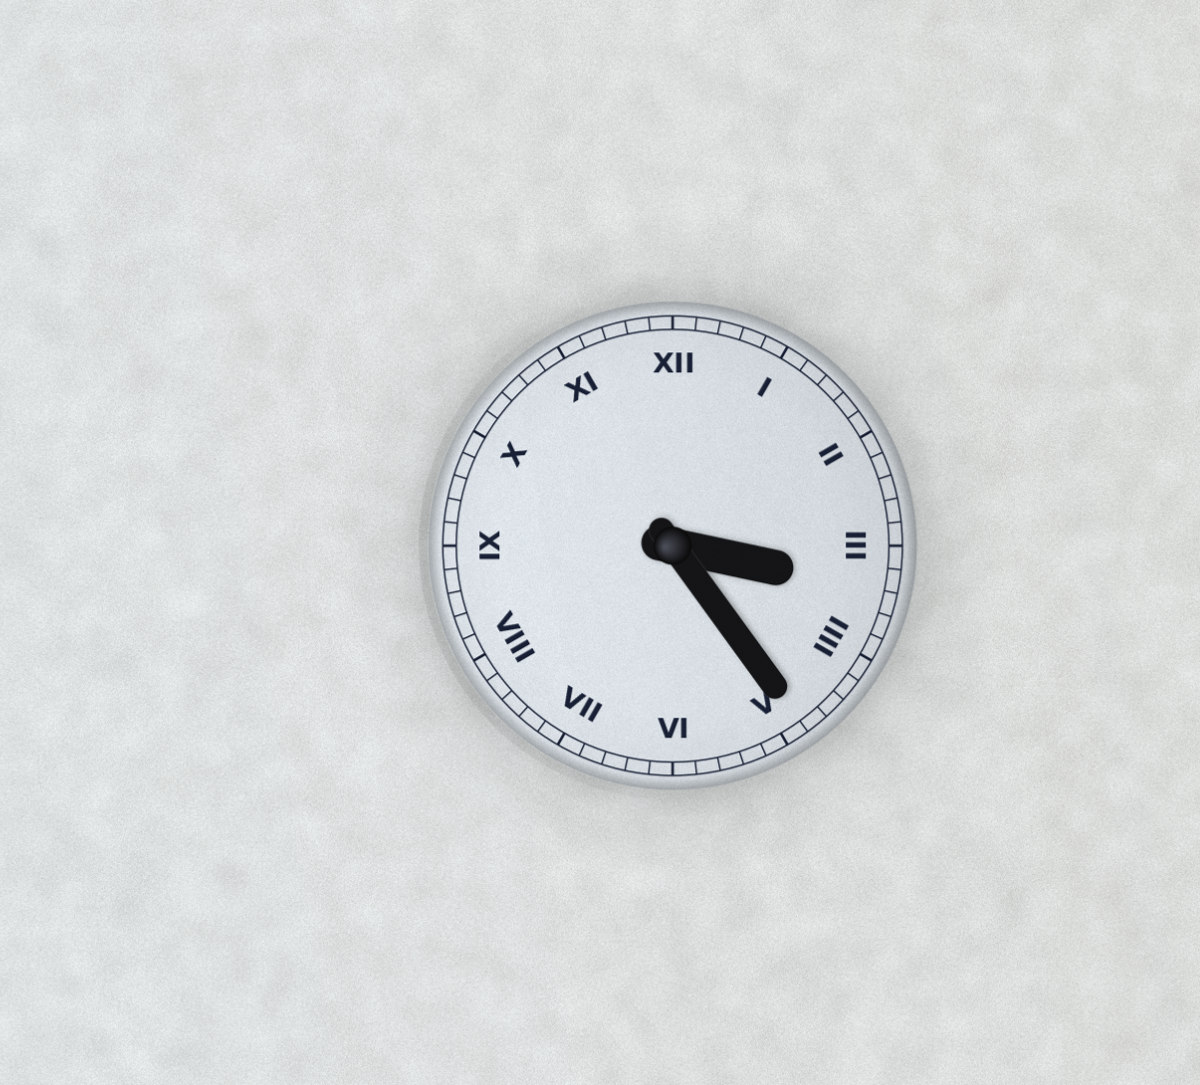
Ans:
3.24
